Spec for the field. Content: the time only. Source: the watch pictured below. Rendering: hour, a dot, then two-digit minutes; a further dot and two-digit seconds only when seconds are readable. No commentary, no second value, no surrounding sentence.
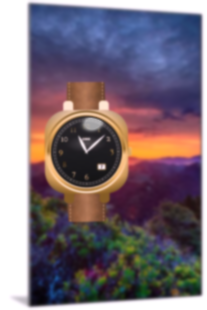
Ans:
11.08
